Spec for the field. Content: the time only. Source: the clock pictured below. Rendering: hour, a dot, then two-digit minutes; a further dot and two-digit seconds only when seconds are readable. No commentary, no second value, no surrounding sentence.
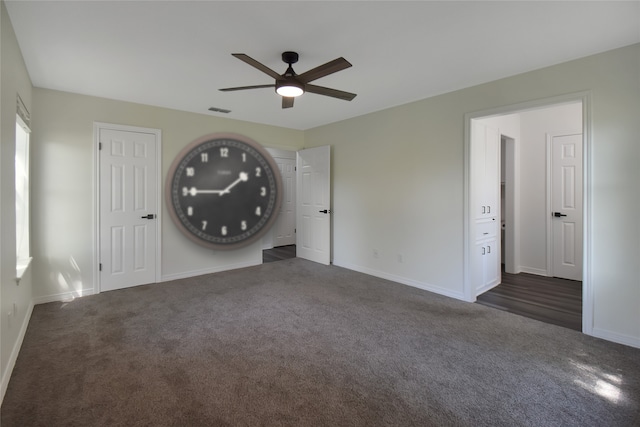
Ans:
1.45
